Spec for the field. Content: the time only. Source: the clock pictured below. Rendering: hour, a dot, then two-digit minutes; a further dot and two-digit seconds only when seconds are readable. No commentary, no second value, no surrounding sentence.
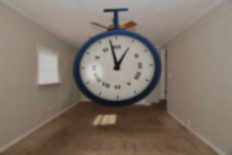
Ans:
12.58
